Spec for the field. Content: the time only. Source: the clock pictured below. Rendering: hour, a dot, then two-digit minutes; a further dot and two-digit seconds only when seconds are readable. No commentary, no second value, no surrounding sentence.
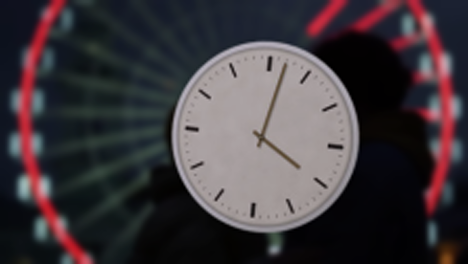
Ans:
4.02
